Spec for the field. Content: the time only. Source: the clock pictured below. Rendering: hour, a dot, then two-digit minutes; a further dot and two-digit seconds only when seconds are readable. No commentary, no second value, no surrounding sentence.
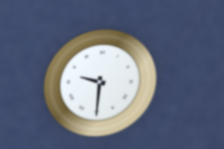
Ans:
9.30
